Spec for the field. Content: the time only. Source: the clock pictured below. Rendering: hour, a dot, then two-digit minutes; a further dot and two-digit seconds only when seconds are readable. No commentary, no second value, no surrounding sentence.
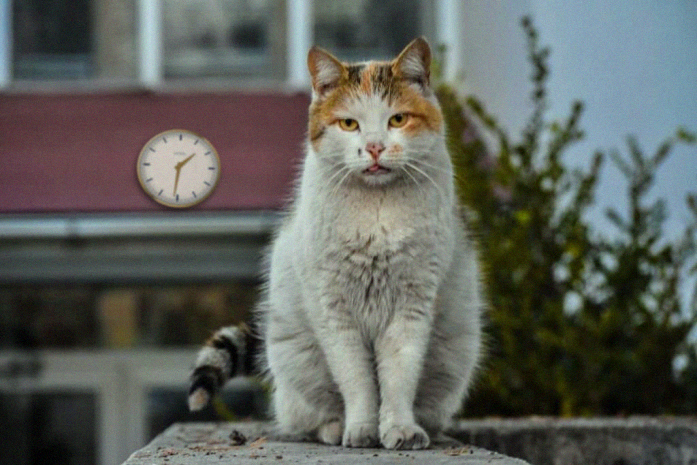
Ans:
1.31
